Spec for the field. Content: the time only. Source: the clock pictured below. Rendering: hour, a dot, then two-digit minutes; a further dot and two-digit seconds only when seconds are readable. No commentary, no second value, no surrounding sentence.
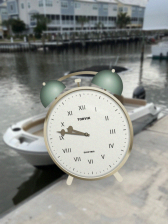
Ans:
9.47
